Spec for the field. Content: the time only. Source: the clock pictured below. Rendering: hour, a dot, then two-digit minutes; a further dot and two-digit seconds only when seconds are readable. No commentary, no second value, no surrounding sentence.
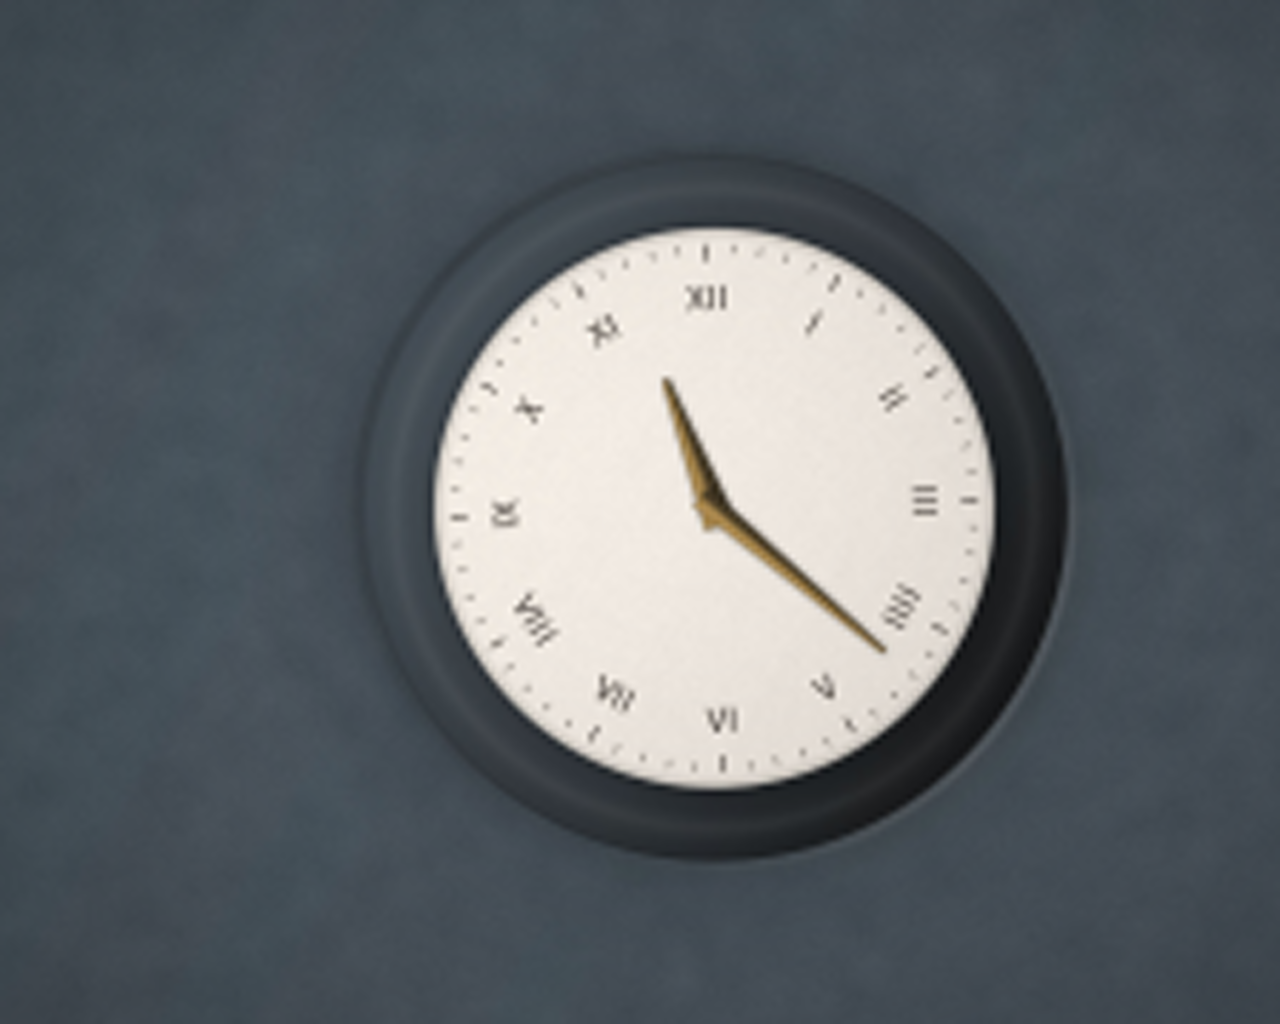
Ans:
11.22
